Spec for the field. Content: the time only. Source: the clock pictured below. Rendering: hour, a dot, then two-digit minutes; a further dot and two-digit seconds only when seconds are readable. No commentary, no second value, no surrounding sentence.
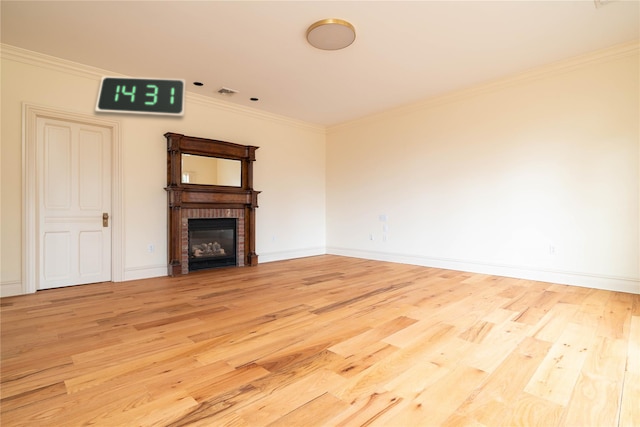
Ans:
14.31
